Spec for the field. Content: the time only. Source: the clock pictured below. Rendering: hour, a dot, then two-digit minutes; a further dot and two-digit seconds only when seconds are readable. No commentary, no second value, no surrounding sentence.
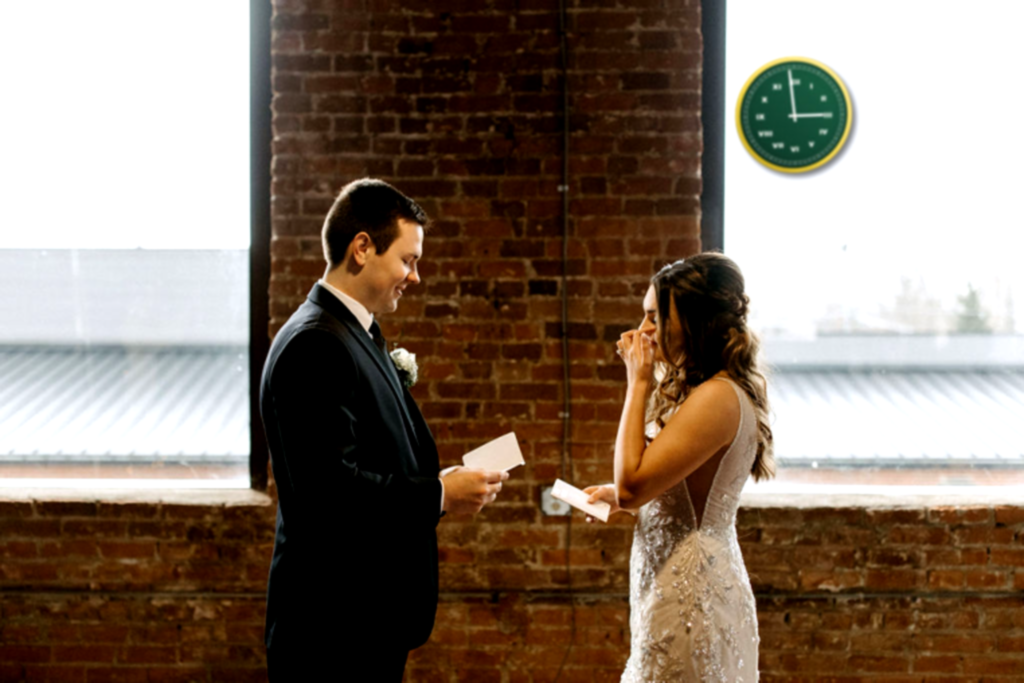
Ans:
2.59
